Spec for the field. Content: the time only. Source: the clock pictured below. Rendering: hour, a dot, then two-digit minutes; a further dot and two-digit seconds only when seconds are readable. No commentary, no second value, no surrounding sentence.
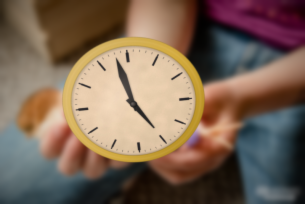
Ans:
4.58
